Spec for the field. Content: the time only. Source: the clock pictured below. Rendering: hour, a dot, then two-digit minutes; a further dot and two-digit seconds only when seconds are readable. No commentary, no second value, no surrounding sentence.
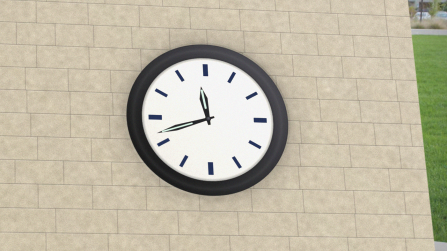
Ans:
11.42
